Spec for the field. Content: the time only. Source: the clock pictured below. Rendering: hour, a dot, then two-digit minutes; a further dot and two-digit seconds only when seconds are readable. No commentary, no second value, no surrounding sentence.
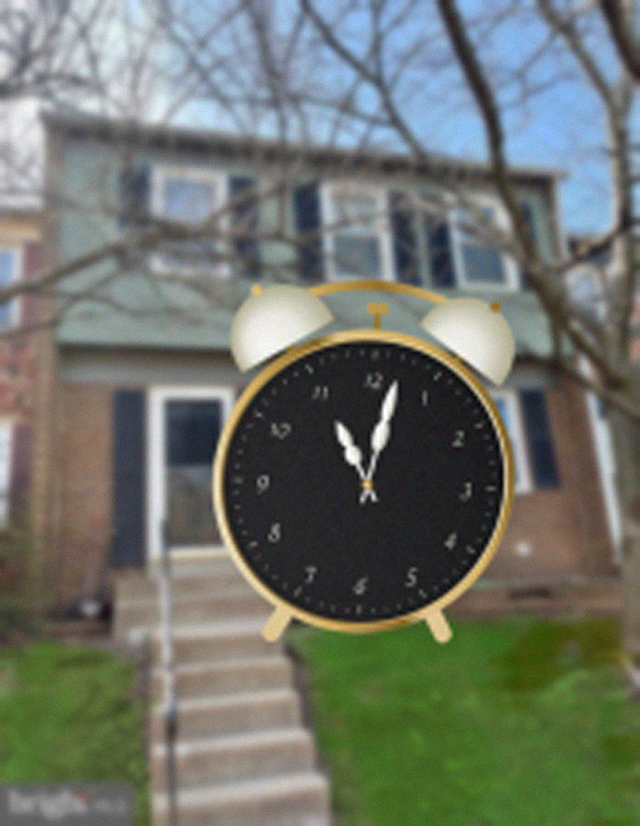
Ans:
11.02
